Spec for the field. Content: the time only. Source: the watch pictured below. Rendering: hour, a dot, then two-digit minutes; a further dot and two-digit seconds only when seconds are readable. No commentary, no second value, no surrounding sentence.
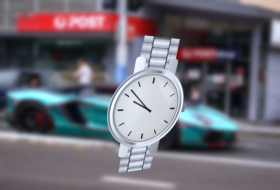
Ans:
9.52
